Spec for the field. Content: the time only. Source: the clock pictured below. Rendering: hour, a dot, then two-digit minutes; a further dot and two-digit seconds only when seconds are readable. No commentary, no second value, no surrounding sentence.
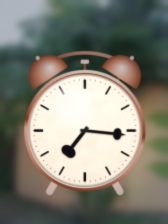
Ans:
7.16
